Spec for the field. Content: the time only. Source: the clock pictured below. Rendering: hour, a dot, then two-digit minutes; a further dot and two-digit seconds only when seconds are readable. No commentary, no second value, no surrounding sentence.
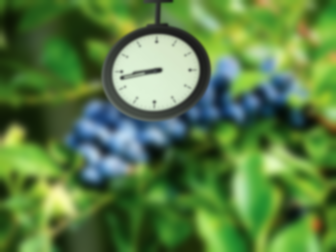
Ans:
8.43
